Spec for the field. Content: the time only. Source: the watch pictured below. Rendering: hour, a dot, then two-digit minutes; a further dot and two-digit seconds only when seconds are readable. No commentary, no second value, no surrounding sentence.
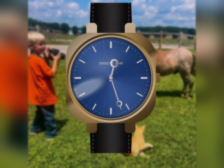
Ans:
12.27
